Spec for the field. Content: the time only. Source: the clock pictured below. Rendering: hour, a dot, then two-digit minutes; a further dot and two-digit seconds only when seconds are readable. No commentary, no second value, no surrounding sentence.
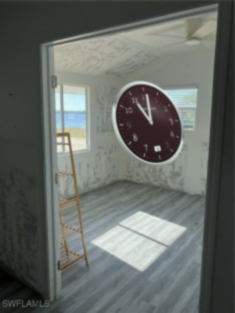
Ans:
11.01
